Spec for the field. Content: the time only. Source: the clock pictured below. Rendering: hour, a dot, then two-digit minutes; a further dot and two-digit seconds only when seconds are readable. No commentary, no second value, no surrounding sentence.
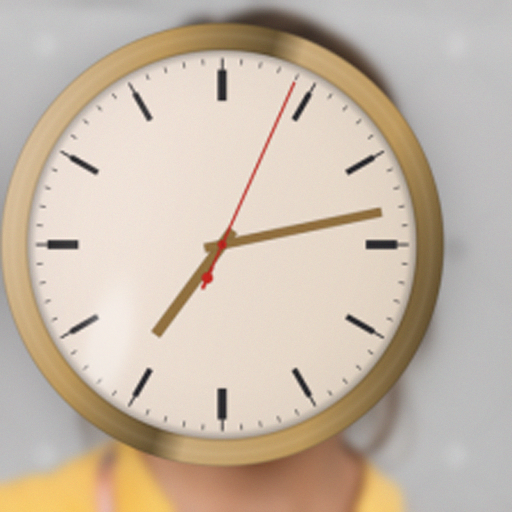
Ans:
7.13.04
